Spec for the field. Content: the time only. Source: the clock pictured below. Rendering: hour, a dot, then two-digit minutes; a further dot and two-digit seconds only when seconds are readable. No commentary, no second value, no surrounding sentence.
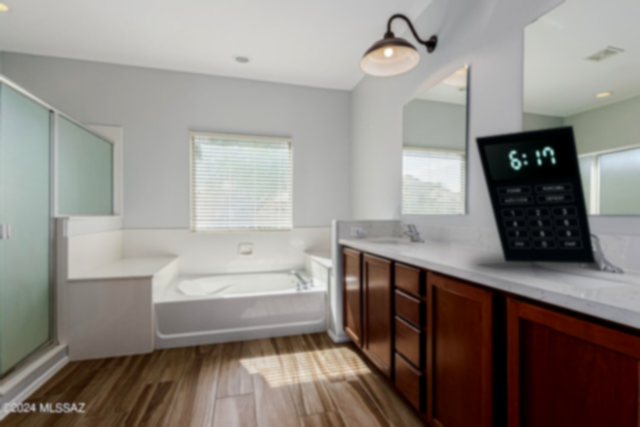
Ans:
6.17
